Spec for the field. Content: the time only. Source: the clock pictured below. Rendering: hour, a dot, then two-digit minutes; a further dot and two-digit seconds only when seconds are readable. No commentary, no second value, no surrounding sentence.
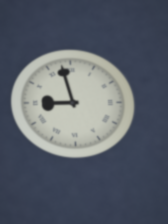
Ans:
8.58
